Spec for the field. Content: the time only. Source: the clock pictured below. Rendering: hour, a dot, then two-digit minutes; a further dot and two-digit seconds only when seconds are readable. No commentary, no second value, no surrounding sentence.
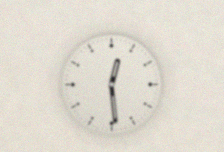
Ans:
12.29
